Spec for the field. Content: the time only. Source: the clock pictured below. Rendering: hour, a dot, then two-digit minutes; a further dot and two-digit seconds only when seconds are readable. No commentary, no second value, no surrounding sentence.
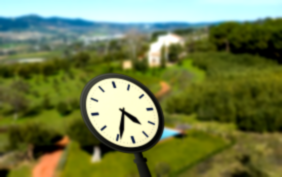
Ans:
4.34
